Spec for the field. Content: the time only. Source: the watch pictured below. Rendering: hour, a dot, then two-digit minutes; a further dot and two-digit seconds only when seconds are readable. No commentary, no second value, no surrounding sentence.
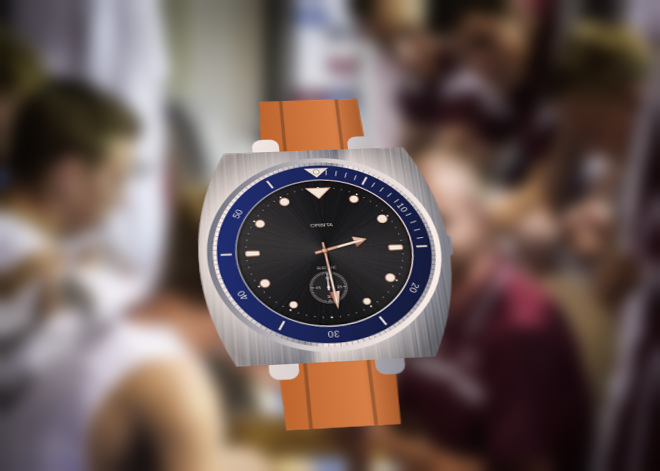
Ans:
2.29
